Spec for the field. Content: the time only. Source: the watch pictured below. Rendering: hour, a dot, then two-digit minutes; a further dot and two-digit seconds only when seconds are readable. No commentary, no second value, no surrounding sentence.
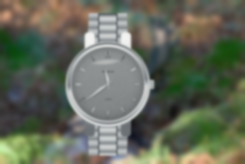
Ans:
11.39
